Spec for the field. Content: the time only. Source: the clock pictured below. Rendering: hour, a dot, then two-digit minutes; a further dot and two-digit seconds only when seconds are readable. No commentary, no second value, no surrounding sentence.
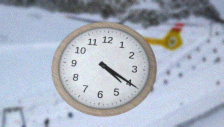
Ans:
4.20
